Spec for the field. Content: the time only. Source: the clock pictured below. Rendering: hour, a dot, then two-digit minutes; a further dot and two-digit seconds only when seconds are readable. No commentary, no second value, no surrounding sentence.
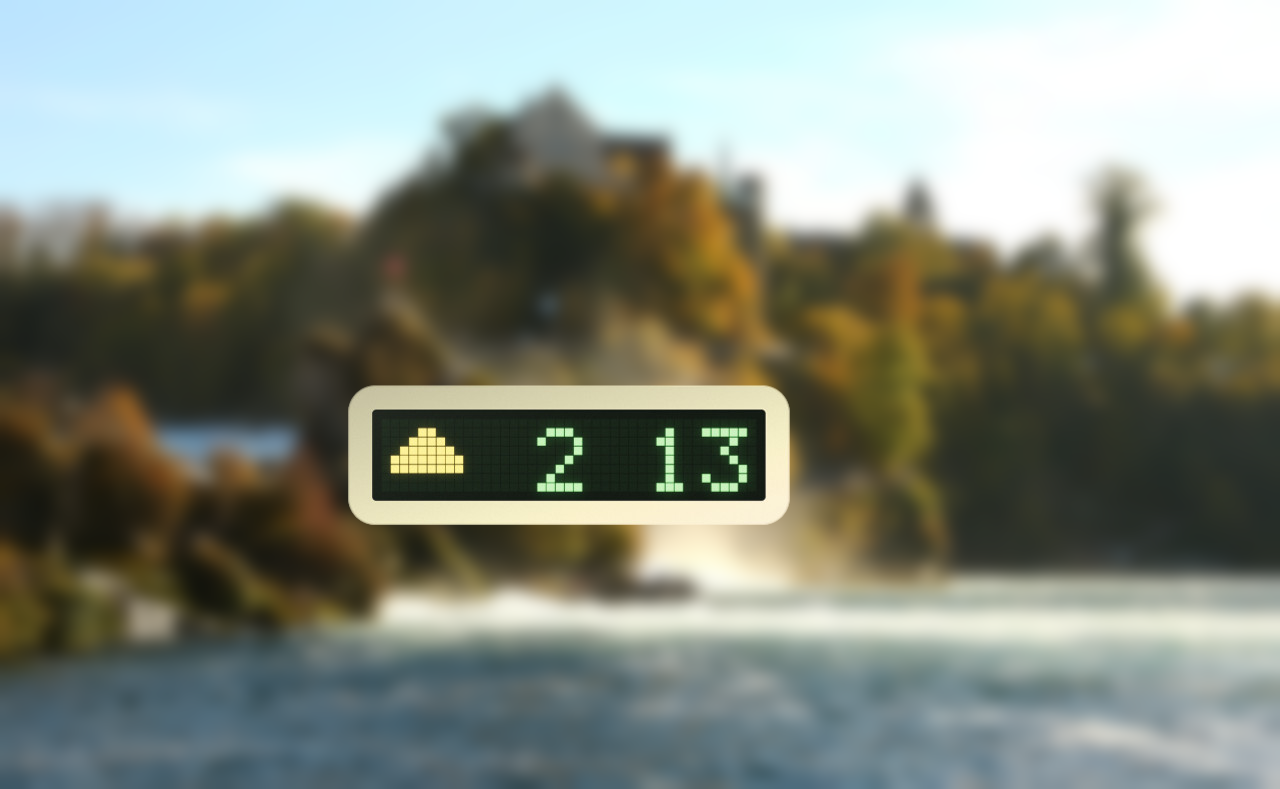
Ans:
2.13
